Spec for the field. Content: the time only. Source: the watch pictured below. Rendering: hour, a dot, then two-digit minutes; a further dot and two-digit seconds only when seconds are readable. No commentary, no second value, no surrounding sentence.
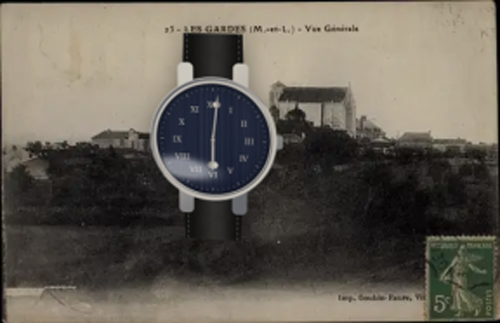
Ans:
6.01
